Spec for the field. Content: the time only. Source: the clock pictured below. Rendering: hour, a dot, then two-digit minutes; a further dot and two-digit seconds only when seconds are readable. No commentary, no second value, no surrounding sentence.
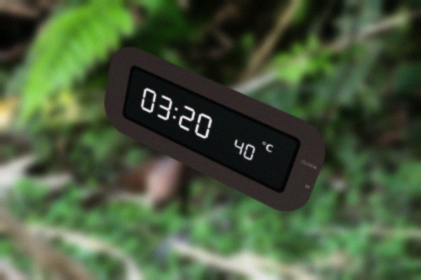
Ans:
3.20
